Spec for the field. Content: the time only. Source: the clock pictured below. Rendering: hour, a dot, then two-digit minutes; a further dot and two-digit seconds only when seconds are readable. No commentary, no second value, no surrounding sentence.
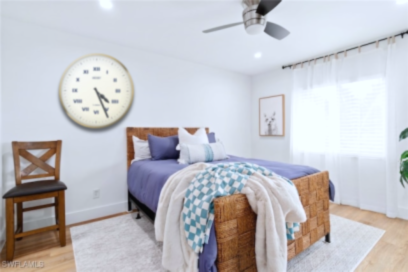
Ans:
4.26
